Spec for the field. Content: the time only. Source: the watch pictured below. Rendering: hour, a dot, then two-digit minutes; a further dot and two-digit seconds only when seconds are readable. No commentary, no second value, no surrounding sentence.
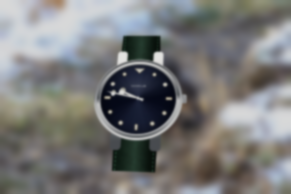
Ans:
9.47
